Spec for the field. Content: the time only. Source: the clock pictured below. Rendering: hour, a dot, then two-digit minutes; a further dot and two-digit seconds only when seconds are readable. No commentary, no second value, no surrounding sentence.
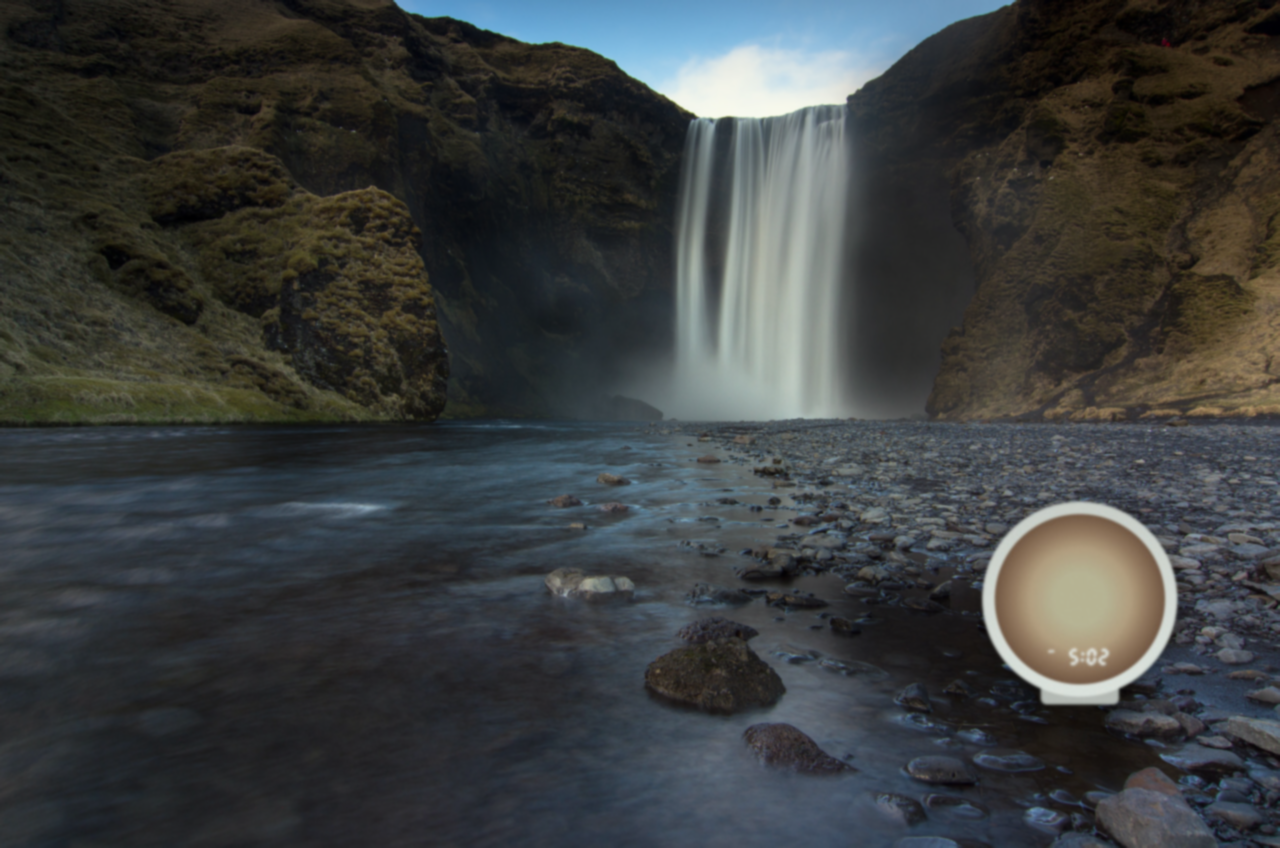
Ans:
5.02
